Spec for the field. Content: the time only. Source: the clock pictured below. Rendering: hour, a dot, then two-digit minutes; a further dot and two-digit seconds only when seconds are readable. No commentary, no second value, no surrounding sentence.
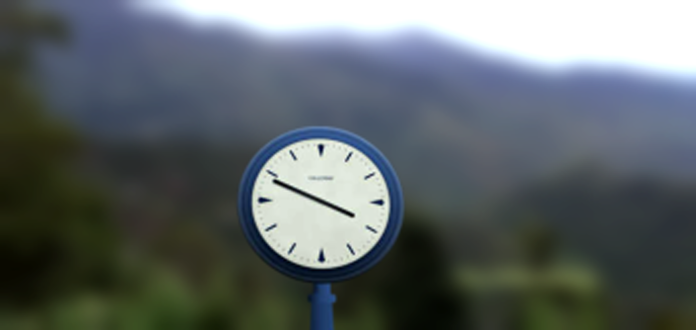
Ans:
3.49
